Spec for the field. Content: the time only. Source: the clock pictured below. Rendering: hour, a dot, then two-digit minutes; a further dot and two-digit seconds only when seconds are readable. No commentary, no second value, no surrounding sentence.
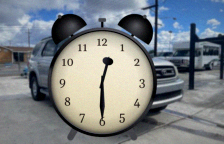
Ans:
12.30
